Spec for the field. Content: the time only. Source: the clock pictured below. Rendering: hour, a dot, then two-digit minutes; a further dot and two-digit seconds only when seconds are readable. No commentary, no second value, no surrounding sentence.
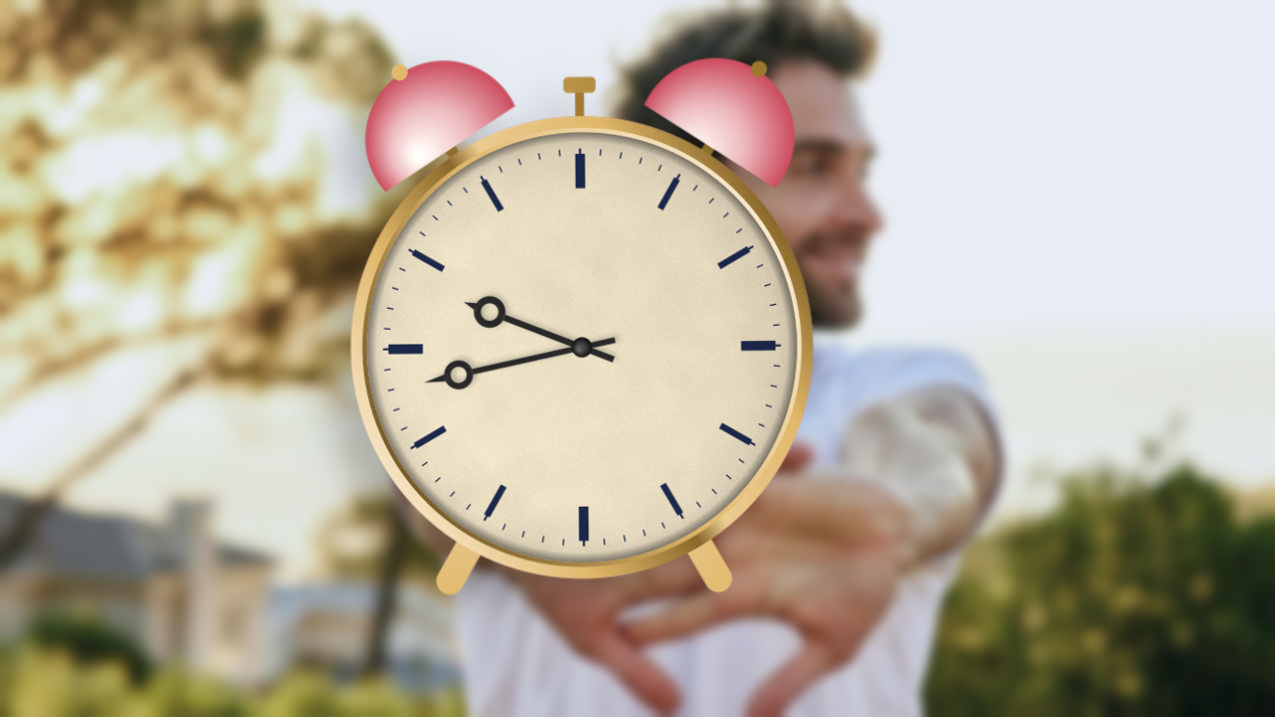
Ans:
9.43
